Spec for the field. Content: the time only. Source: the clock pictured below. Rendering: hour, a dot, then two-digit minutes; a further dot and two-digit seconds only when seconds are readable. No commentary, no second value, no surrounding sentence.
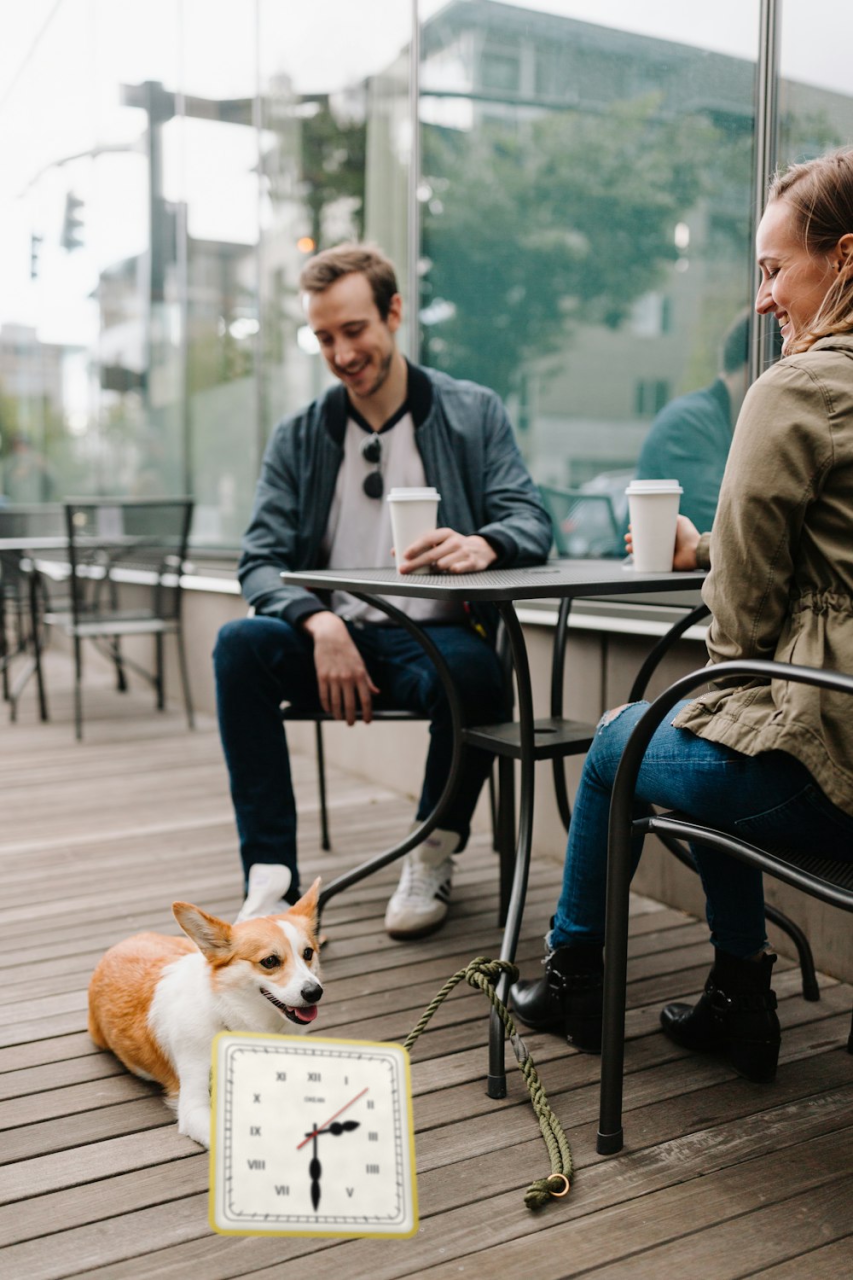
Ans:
2.30.08
